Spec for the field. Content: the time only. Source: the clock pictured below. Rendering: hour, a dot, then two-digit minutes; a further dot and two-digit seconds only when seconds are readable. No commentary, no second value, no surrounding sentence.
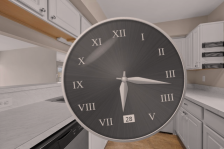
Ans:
6.17
